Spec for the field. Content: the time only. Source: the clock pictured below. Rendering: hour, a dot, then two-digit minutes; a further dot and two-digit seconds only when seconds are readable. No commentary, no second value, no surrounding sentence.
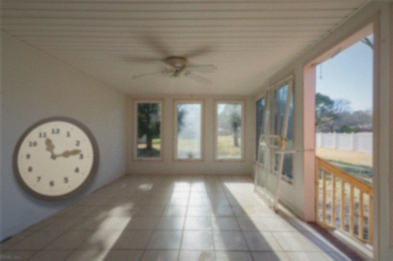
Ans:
11.13
